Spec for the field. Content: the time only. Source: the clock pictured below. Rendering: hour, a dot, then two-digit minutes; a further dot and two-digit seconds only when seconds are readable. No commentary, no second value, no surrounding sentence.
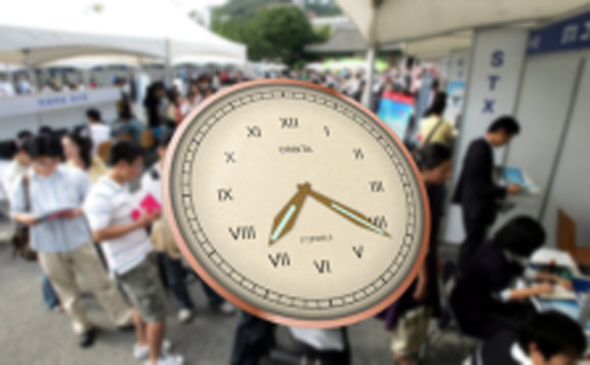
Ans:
7.21
